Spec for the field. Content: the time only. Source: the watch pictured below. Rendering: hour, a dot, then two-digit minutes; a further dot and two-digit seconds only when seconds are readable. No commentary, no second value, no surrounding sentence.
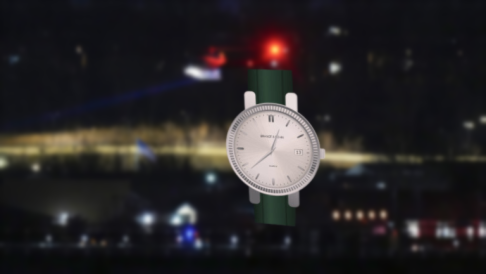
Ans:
12.38
